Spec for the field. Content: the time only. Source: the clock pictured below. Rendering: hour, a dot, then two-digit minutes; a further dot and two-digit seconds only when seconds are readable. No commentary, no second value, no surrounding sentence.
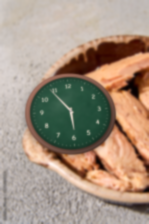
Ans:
5.54
